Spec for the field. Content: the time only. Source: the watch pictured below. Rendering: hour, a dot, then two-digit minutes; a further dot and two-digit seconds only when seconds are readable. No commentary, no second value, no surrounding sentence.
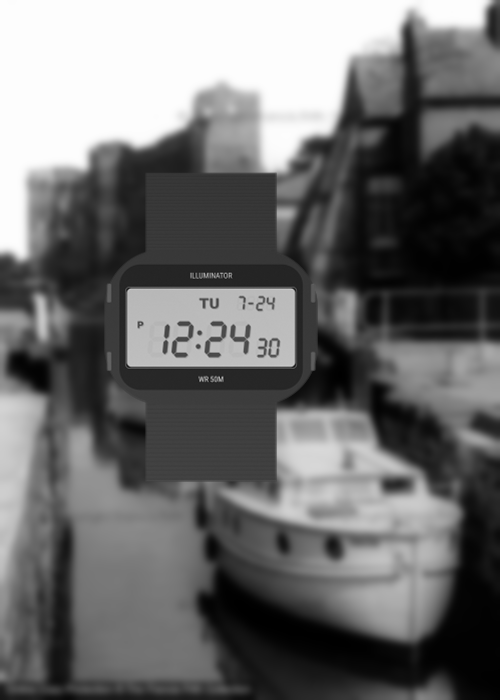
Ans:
12.24.30
